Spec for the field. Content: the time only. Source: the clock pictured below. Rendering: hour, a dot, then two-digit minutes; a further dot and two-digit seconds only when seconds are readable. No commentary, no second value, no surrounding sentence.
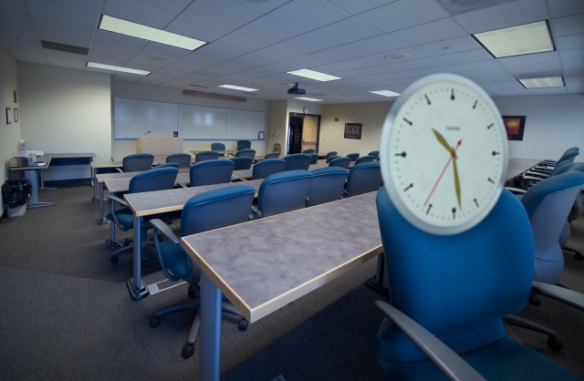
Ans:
10.28.36
